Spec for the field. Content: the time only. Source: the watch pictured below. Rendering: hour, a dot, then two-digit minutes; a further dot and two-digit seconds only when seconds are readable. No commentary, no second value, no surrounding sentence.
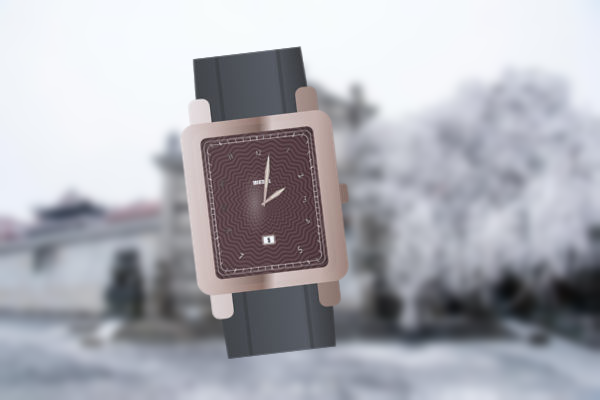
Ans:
2.02
